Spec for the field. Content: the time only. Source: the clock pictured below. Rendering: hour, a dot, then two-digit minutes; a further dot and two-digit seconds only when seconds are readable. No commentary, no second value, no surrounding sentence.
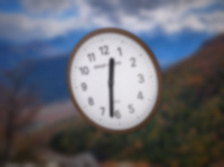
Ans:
12.32
